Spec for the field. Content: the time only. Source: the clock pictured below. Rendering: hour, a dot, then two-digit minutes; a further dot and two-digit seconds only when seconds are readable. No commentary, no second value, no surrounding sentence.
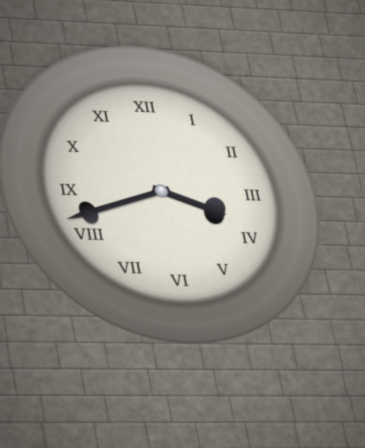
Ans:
3.42
